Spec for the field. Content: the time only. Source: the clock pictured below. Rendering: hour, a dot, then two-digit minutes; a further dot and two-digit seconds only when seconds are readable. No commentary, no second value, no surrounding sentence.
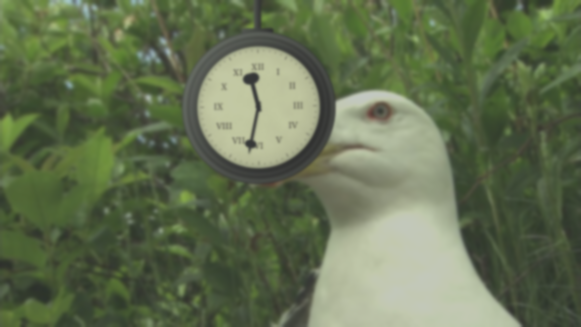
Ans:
11.32
